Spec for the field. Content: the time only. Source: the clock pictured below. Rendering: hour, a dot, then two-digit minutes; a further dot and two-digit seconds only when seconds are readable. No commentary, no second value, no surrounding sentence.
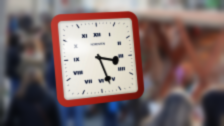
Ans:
3.27
